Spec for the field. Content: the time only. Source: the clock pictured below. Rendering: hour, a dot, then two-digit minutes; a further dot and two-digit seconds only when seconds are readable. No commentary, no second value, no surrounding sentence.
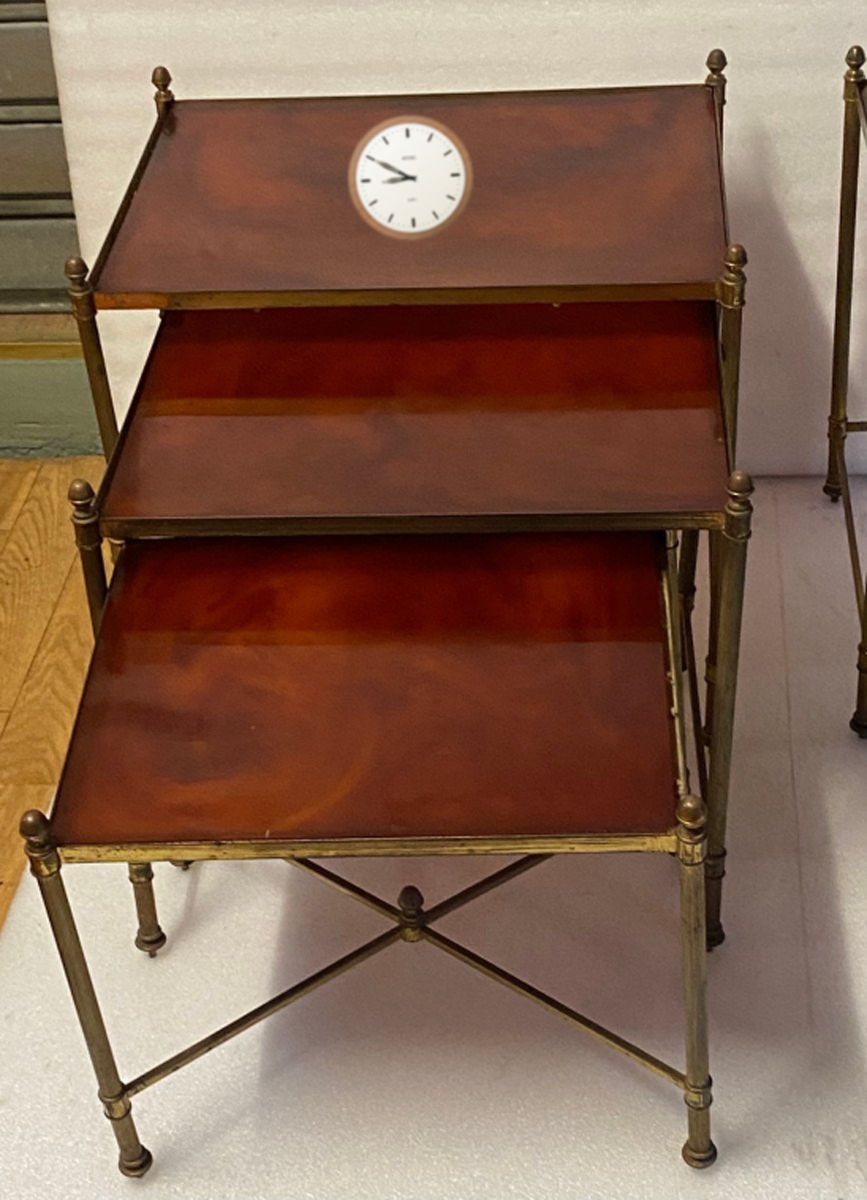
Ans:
8.50
